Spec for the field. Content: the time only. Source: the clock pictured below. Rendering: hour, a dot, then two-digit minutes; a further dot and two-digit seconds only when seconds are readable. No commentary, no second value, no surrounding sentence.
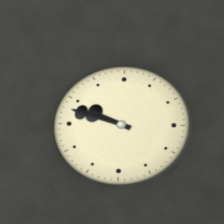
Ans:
9.48
